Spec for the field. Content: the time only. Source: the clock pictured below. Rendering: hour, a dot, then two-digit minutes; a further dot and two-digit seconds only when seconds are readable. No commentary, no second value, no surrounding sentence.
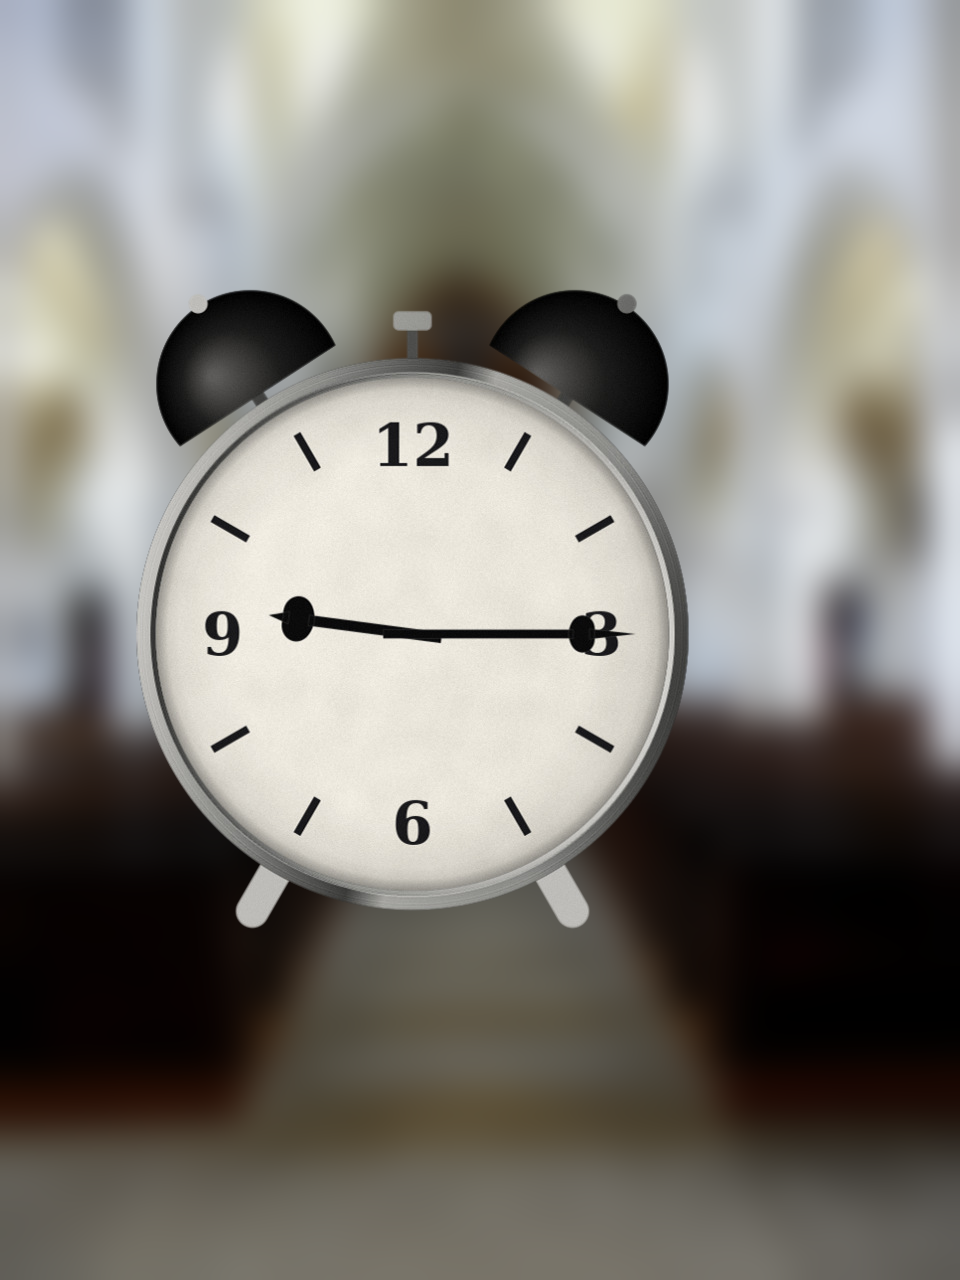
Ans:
9.15
